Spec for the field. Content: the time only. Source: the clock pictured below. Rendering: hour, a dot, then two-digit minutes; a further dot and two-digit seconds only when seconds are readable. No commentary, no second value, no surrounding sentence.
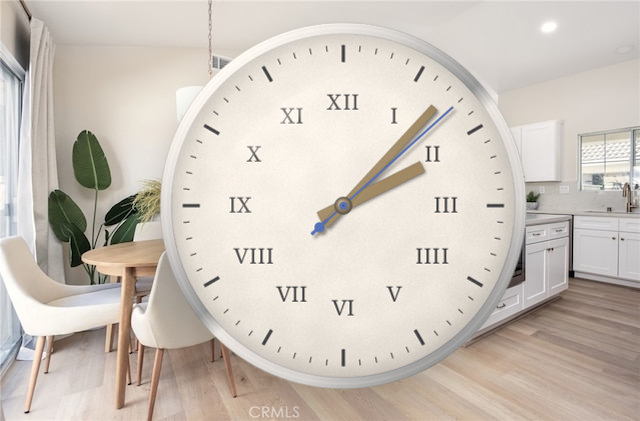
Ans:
2.07.08
